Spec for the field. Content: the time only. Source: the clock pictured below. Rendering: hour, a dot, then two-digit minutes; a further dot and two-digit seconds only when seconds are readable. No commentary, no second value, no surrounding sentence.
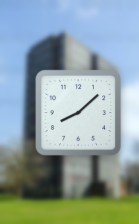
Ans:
8.08
